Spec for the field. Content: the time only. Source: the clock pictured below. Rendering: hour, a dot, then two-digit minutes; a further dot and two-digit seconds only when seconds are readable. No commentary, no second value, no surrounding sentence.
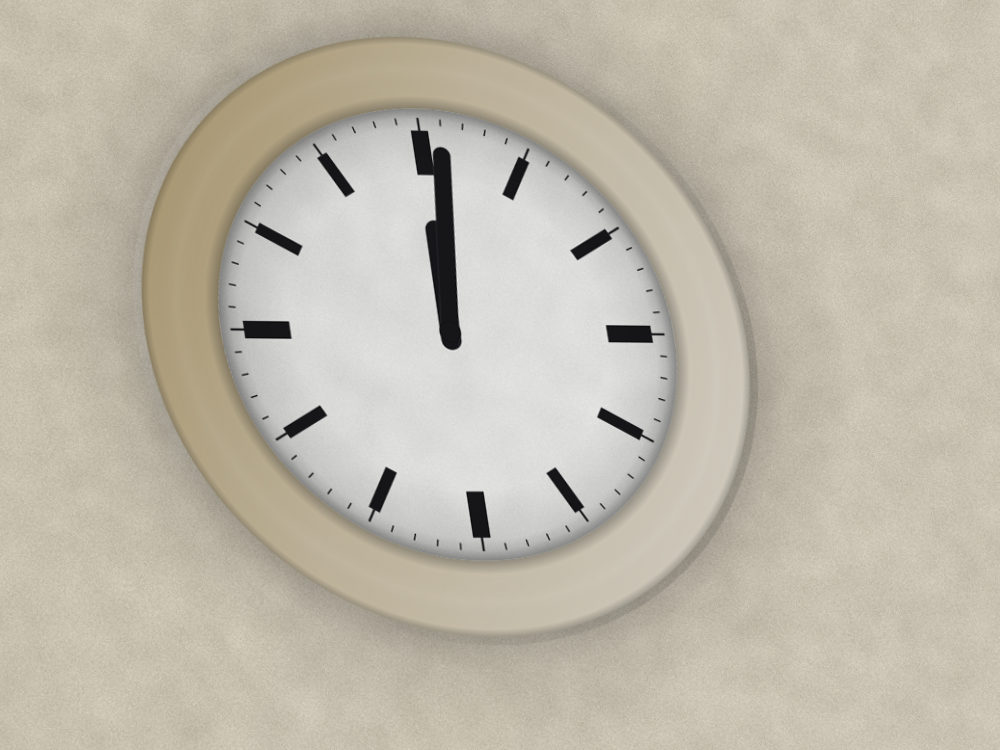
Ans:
12.01
